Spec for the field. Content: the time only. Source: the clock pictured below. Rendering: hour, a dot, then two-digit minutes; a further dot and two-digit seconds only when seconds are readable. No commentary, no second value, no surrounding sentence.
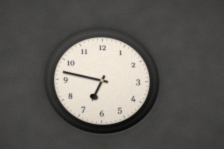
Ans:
6.47
